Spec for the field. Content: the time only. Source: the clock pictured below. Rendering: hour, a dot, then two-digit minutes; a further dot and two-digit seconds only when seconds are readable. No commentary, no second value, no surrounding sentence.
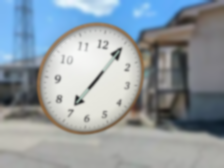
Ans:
7.05
